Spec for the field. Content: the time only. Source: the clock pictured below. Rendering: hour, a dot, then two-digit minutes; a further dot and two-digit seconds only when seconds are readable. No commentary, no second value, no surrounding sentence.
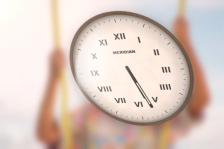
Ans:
5.27
